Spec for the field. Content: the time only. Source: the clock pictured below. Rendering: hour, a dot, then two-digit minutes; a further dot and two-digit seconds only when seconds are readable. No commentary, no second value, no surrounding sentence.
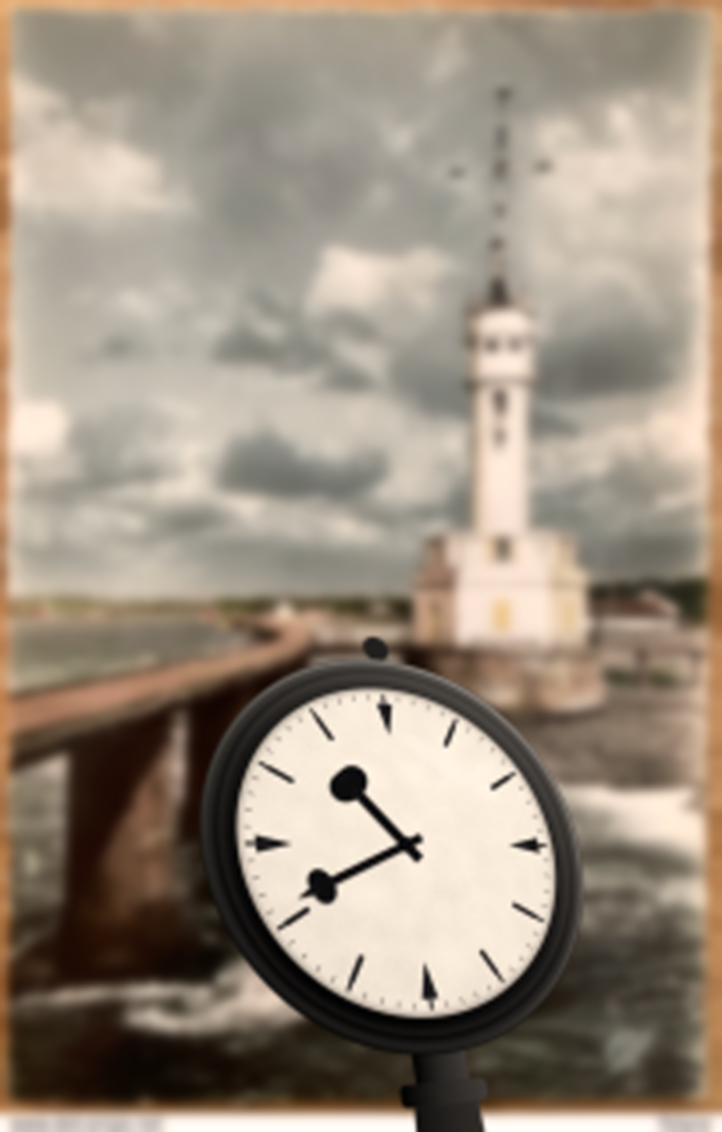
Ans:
10.41
